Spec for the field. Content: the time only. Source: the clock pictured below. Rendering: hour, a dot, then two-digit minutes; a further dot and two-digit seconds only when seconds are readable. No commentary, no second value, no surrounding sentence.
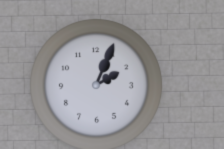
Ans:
2.04
